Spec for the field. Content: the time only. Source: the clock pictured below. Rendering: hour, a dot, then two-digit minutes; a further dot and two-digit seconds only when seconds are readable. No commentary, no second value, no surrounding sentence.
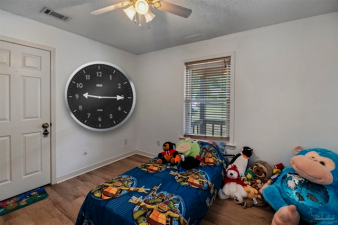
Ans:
9.15
